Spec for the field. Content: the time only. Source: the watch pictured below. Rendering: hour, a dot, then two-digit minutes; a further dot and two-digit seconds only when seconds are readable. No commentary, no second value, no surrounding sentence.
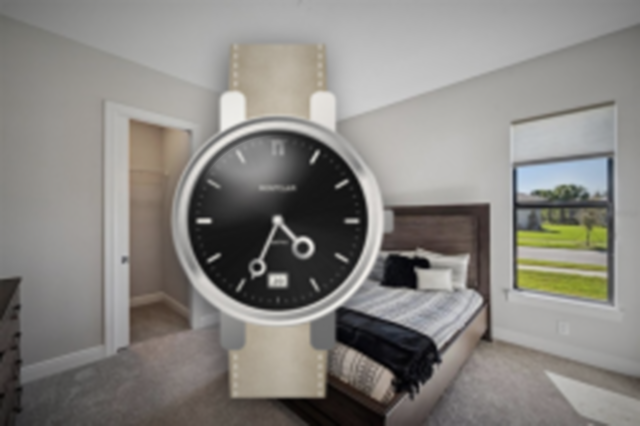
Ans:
4.34
